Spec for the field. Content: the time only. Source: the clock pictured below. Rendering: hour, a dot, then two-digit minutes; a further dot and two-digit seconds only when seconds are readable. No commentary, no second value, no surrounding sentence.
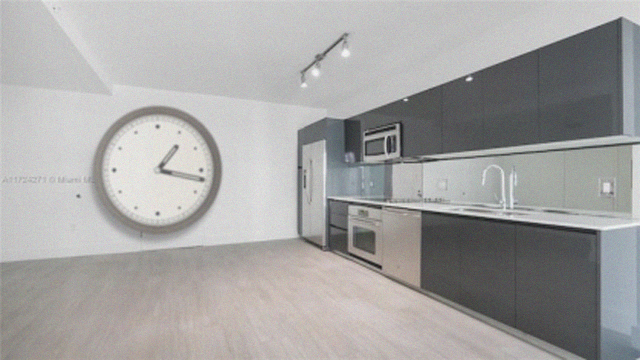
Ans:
1.17
